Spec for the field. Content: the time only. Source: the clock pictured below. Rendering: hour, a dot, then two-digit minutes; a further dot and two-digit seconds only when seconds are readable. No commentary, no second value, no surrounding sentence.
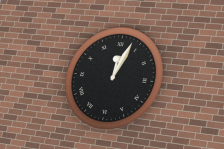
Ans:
12.03
